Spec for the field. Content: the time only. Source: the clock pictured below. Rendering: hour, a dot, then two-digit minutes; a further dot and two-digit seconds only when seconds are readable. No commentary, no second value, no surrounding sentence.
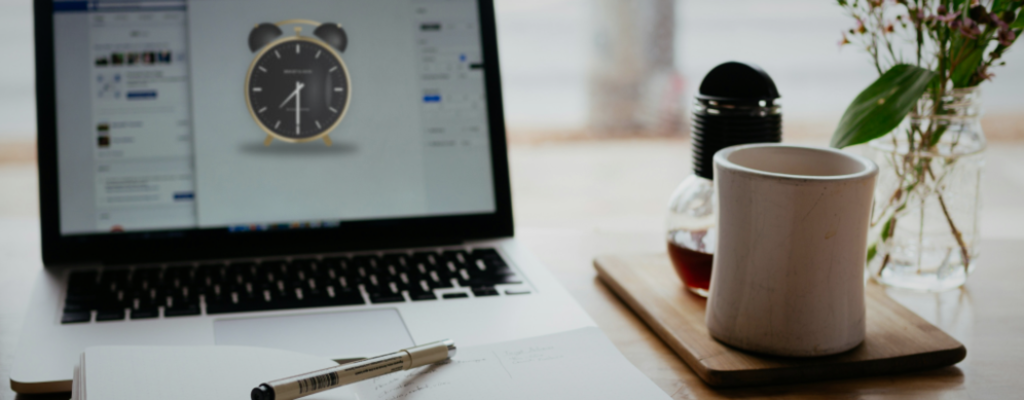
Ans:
7.30
